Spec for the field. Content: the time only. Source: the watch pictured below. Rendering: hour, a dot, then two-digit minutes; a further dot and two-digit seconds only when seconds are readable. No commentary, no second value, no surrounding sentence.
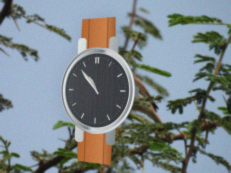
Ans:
10.53
